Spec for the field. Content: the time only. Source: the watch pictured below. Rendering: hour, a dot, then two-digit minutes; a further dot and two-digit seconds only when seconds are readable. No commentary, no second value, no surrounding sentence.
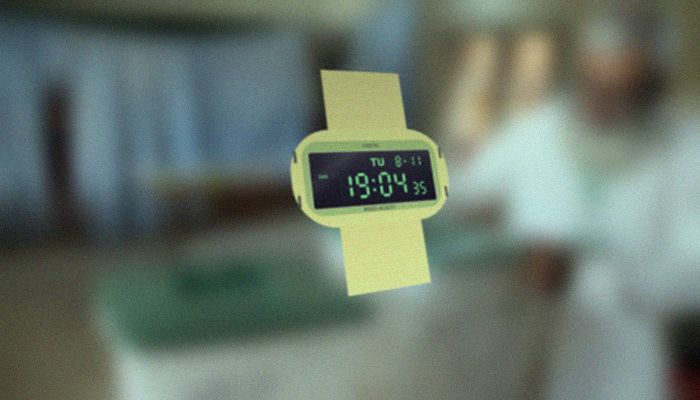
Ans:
19.04.35
